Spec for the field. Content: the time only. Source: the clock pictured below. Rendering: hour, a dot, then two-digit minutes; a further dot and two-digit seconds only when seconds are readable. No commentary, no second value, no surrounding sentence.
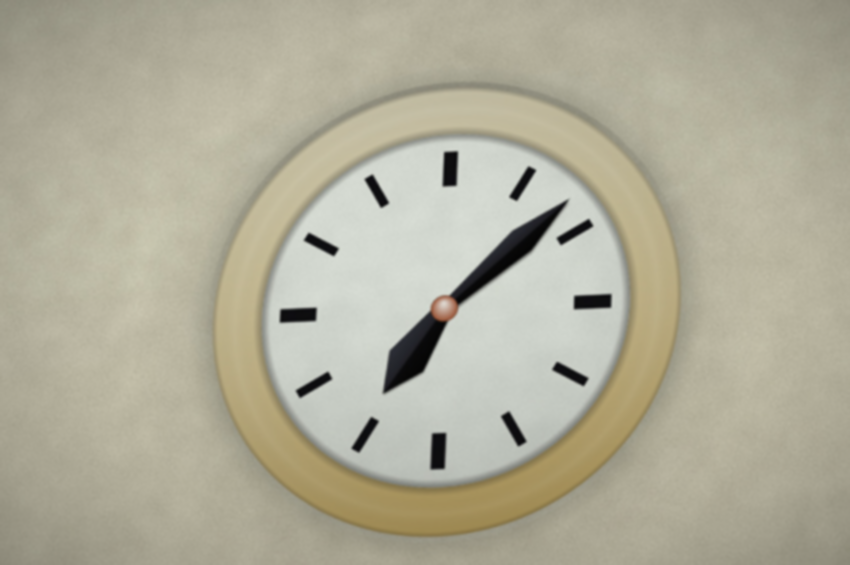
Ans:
7.08
